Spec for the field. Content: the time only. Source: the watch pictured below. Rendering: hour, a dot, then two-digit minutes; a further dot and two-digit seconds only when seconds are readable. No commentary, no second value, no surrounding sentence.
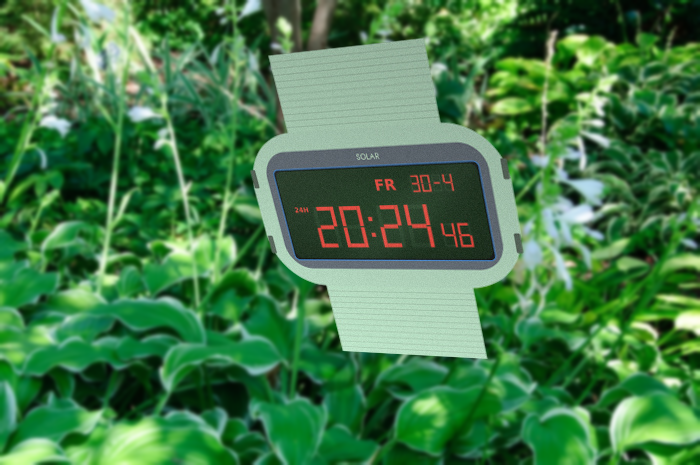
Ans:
20.24.46
